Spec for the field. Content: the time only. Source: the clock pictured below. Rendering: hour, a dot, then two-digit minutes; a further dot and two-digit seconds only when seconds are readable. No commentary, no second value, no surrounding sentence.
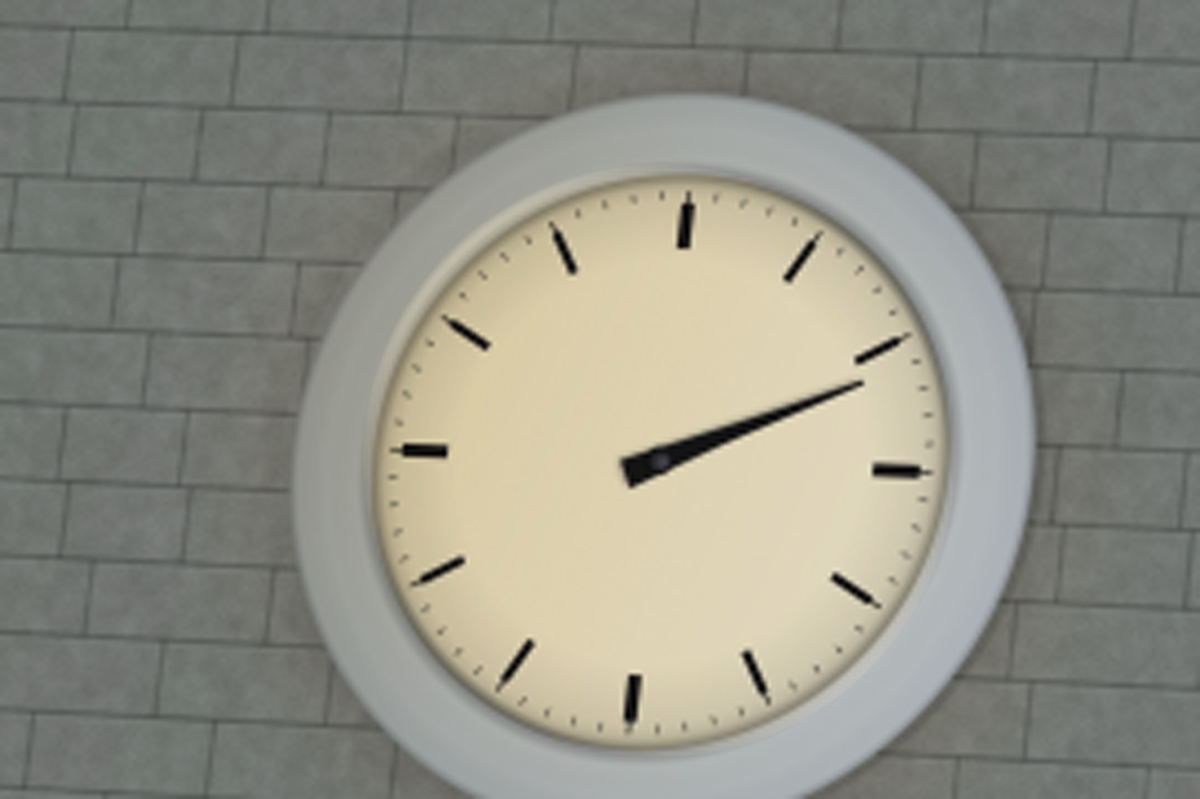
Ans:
2.11
